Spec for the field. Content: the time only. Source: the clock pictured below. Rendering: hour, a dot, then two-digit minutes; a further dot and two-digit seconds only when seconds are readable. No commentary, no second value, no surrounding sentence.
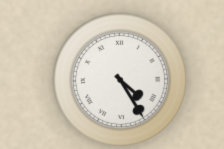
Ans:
4.25
